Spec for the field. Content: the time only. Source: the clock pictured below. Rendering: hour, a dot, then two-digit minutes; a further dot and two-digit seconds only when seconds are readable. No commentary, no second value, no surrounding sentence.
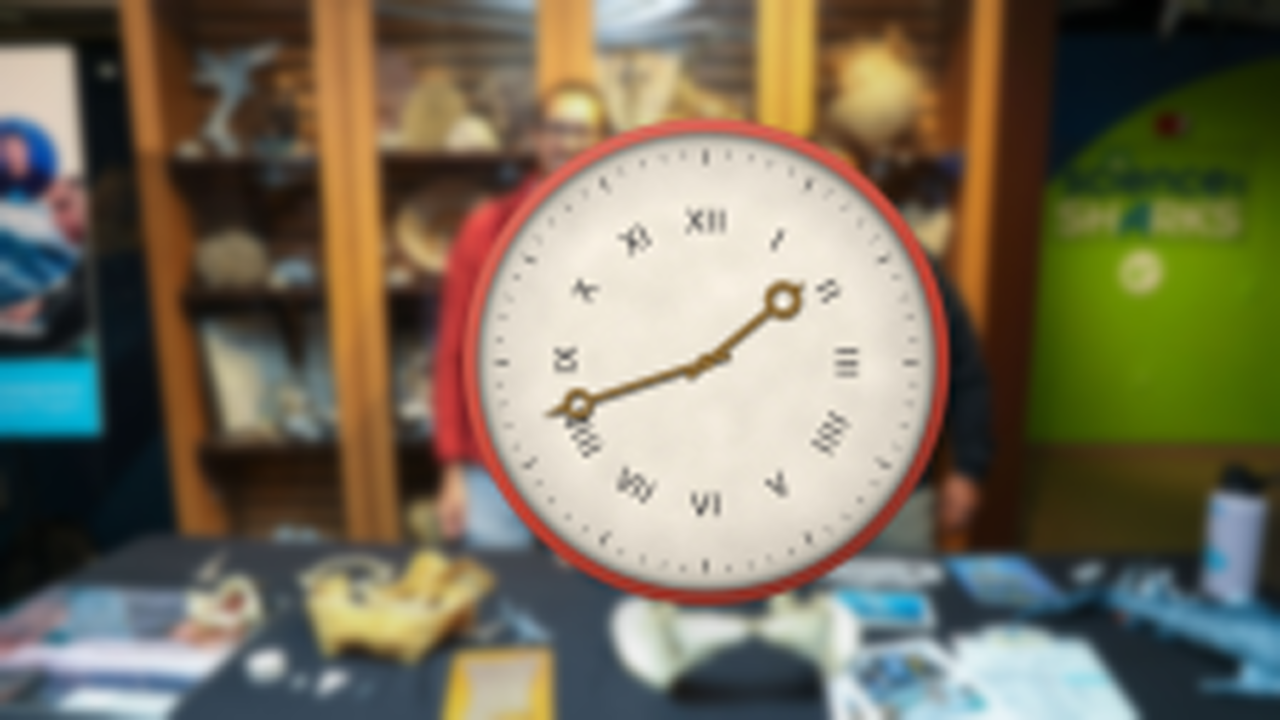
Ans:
1.42
